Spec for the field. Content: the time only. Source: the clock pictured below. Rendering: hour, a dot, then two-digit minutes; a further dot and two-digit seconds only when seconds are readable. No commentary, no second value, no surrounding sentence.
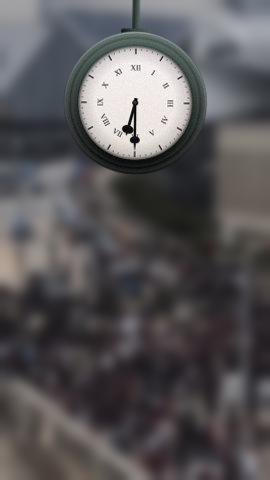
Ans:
6.30
